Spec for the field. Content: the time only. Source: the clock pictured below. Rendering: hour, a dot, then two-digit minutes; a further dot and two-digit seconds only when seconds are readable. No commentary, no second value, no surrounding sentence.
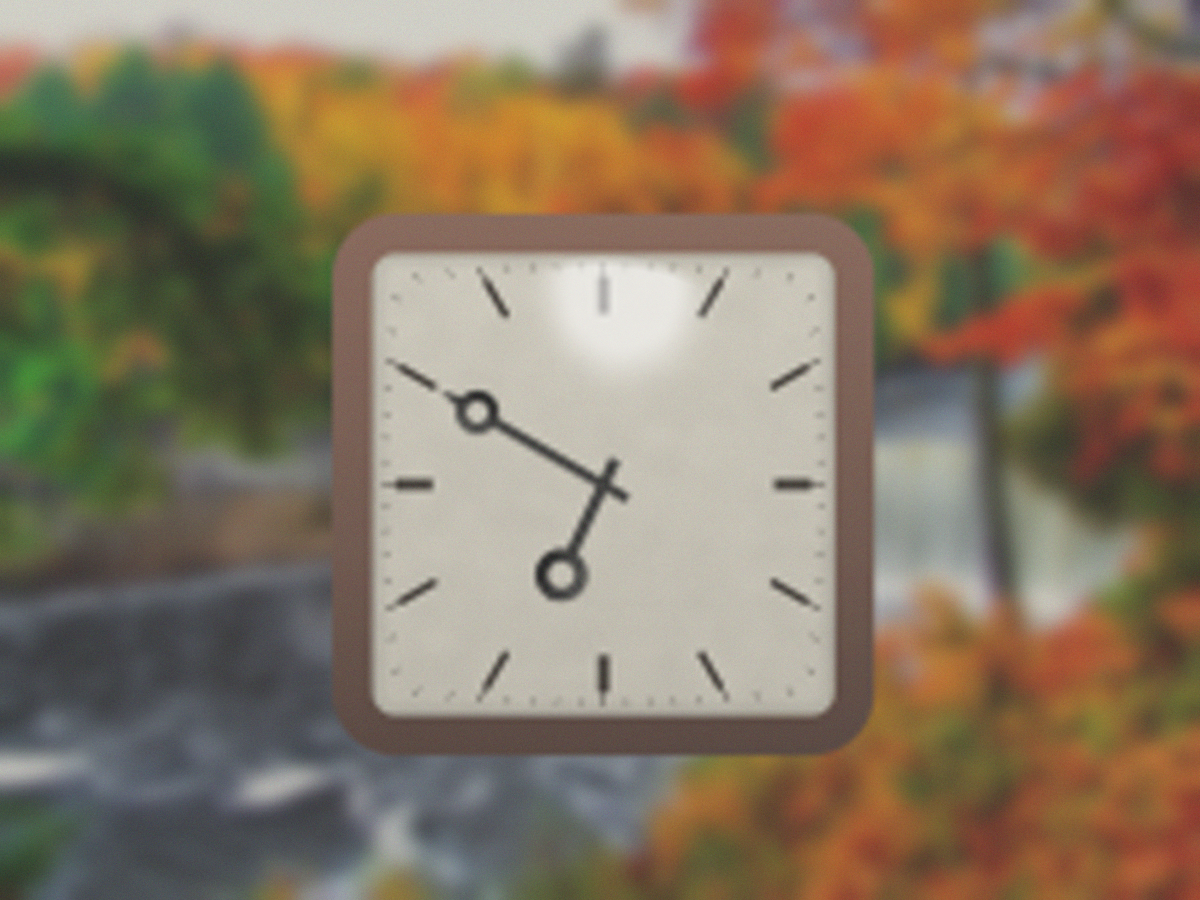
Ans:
6.50
